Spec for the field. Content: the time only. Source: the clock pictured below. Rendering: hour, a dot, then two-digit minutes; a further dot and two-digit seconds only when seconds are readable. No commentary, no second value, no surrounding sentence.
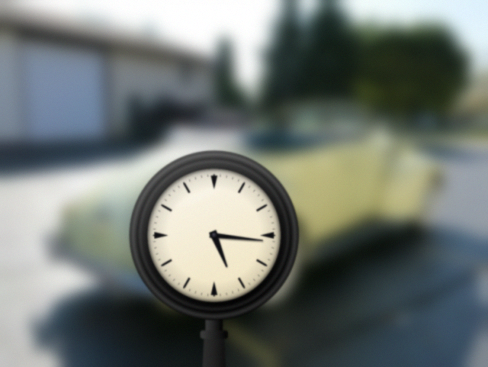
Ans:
5.16
